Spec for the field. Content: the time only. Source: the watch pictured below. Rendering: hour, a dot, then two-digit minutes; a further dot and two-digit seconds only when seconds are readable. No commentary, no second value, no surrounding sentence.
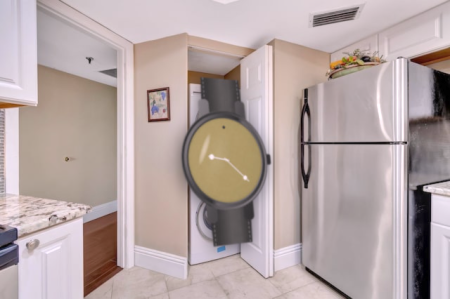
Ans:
9.22
